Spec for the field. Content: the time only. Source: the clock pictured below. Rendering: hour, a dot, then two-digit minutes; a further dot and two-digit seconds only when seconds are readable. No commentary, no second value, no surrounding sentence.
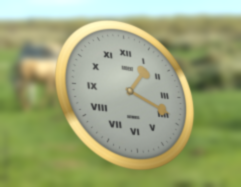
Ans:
1.19
